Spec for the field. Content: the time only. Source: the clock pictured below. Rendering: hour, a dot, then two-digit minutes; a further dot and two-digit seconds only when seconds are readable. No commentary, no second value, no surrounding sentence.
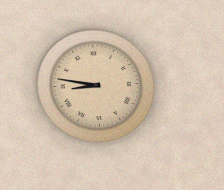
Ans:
8.47
